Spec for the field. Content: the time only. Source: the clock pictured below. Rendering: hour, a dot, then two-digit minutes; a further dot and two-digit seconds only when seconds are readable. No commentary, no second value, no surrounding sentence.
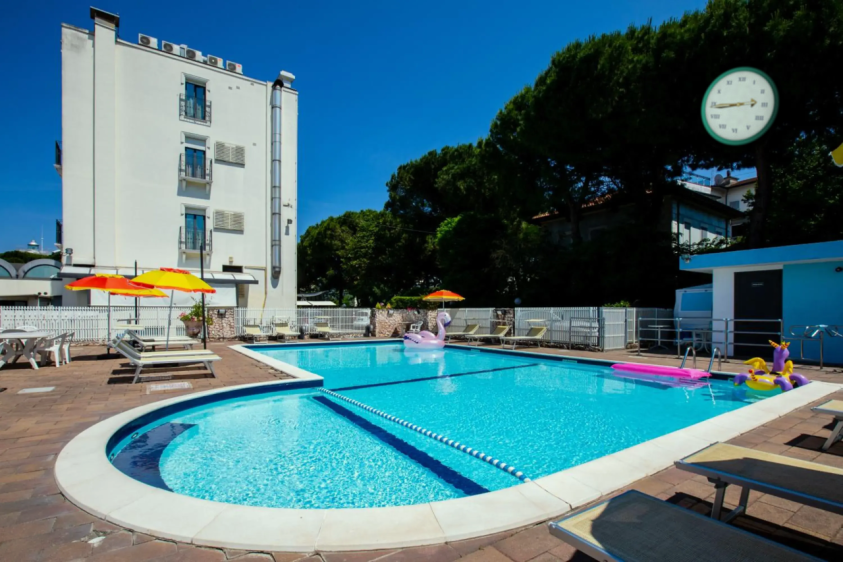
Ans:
2.44
